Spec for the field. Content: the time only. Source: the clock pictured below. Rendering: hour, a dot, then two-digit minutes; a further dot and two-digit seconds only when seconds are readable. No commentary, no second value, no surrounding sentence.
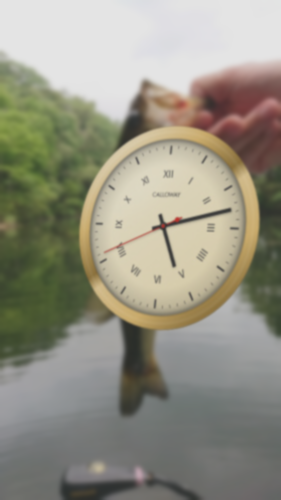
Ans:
5.12.41
